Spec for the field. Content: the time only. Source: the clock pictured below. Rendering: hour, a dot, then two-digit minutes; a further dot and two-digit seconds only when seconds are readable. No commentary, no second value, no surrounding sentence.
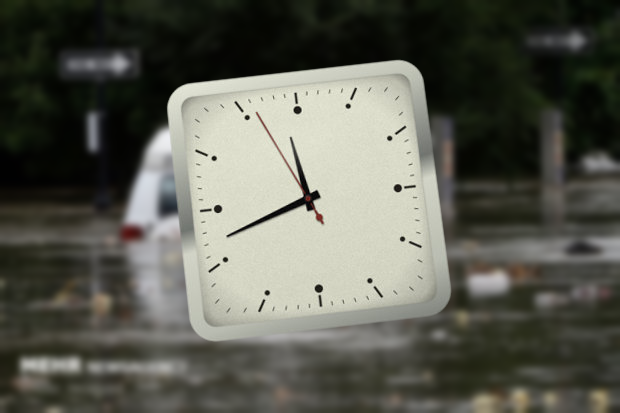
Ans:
11.41.56
